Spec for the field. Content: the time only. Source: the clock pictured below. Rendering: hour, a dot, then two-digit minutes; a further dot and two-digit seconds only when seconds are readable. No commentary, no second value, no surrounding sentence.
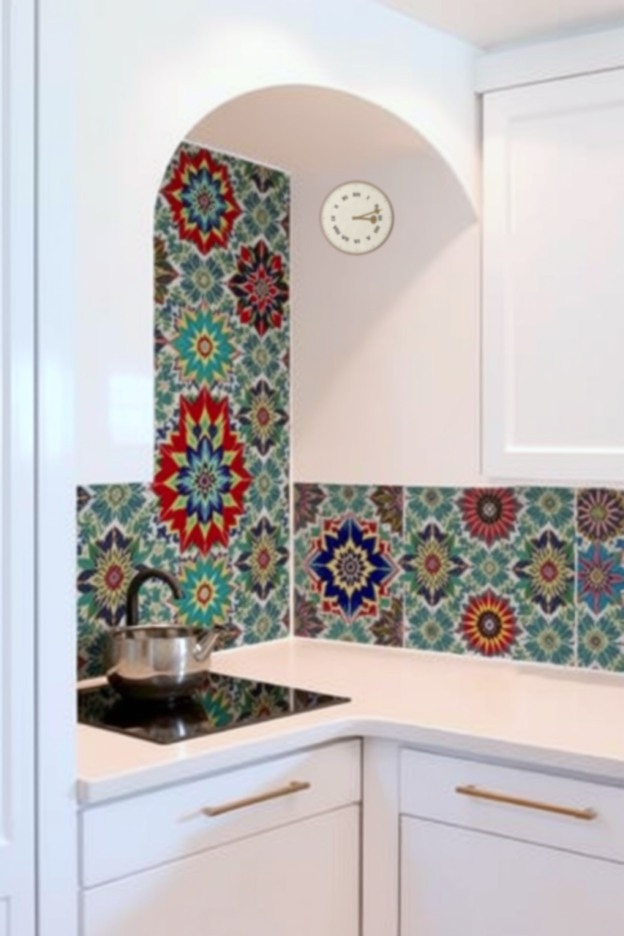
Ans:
3.12
